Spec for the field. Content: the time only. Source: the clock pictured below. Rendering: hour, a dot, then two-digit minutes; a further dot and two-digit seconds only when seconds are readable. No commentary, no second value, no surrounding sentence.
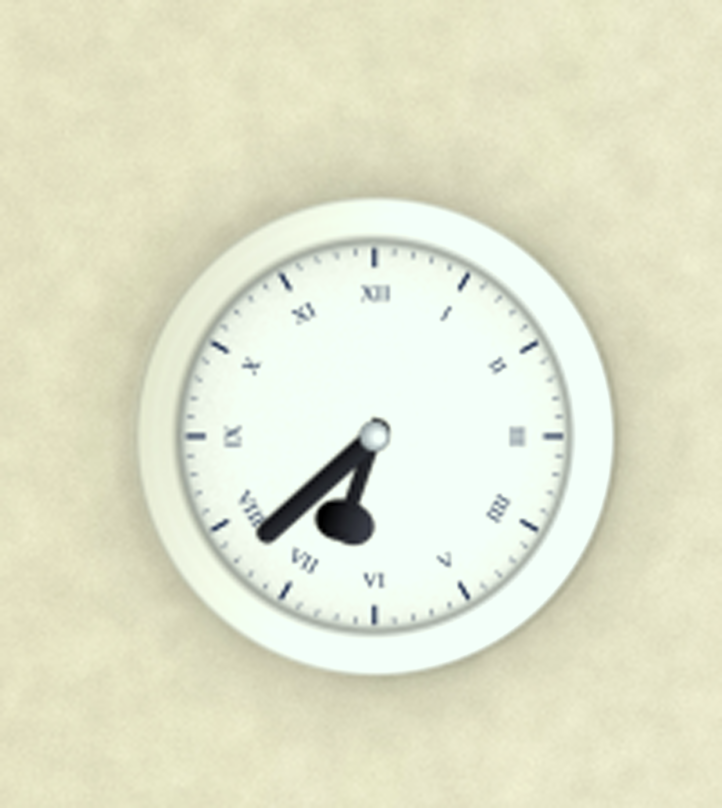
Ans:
6.38
